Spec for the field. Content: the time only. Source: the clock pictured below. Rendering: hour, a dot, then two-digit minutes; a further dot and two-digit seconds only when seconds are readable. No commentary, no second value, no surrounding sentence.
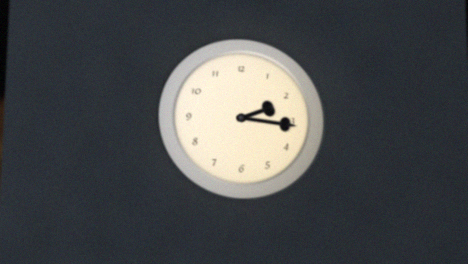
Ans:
2.16
